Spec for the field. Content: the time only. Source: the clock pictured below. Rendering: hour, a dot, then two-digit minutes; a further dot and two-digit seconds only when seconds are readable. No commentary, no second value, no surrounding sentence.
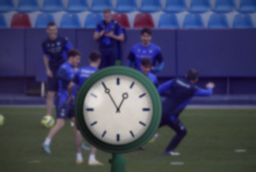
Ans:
12.55
